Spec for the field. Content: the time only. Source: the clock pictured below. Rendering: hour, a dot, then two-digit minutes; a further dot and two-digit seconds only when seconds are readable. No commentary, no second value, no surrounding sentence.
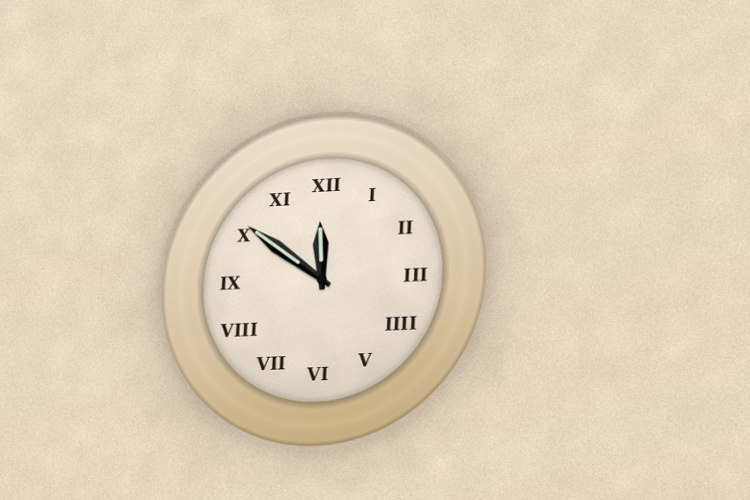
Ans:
11.51
